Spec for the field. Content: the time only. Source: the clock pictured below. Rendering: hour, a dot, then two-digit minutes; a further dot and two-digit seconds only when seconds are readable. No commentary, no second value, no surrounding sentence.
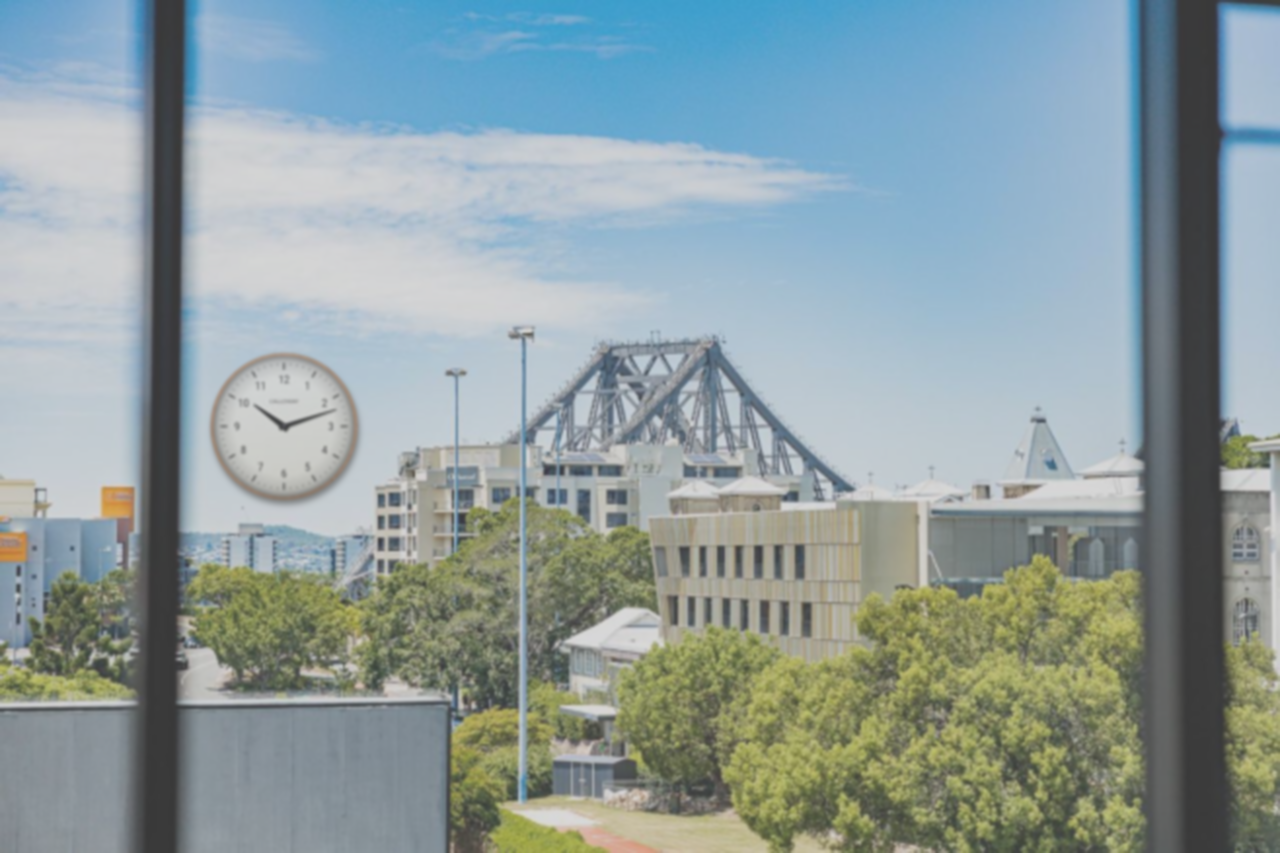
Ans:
10.12
